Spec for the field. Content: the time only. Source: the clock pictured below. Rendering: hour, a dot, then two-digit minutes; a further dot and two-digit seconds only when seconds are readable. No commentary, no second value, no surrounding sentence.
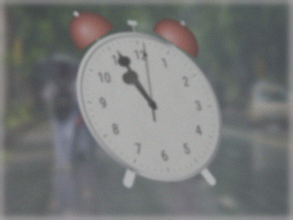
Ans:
10.56.01
